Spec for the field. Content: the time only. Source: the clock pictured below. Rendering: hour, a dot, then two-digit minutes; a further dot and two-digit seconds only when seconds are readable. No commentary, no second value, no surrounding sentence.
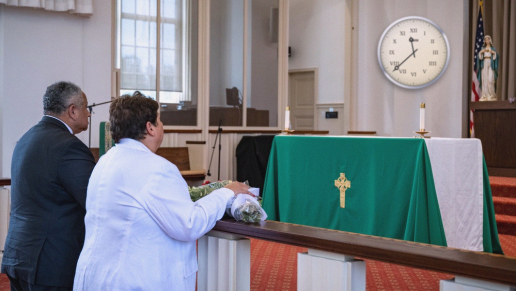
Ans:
11.38
